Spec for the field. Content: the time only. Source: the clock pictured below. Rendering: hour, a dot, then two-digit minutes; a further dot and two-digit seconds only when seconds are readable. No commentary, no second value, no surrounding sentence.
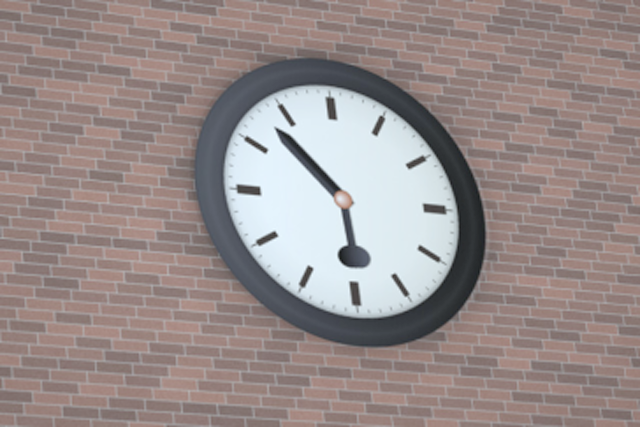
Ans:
5.53
